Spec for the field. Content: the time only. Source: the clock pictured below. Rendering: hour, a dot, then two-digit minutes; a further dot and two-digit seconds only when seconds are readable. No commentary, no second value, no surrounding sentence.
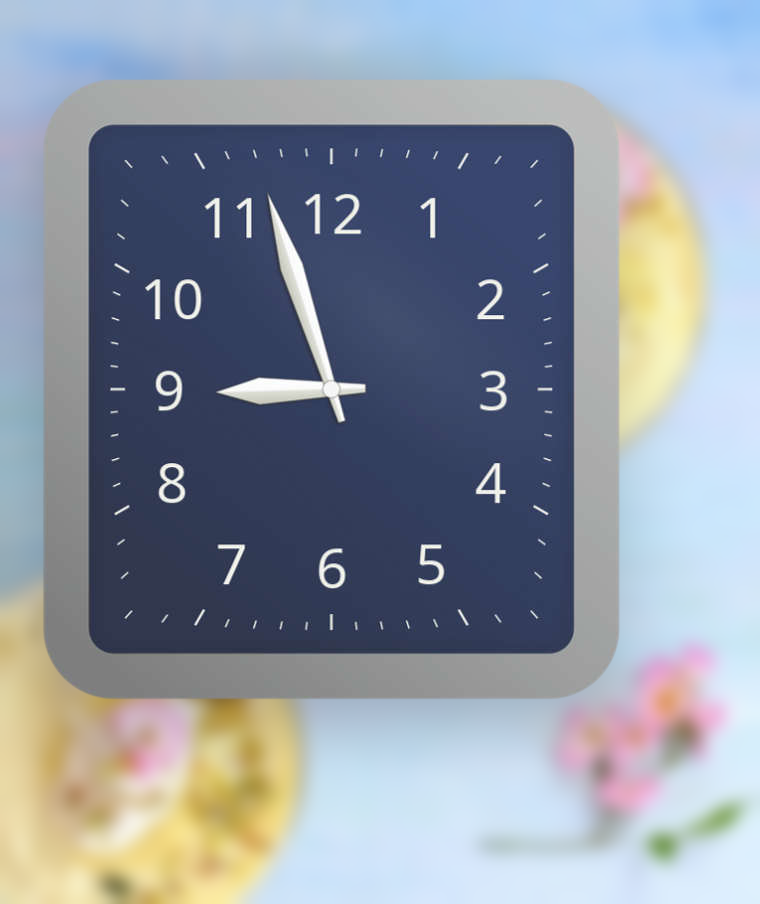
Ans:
8.57
